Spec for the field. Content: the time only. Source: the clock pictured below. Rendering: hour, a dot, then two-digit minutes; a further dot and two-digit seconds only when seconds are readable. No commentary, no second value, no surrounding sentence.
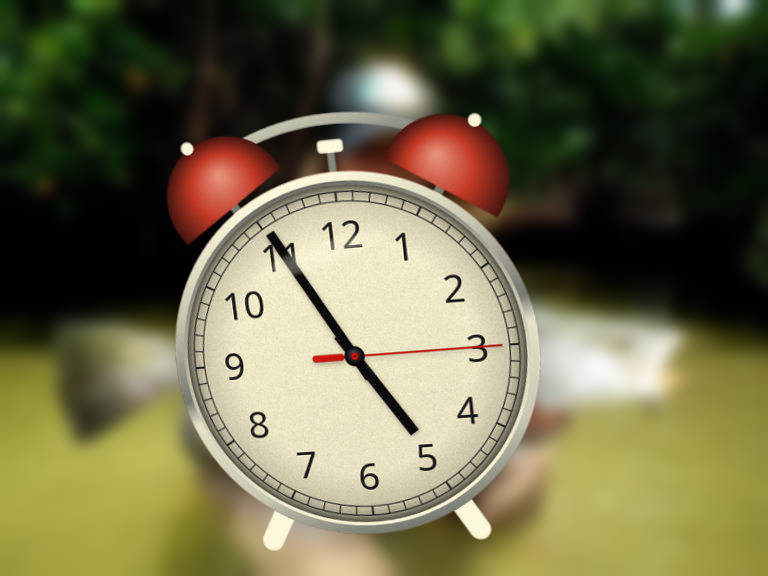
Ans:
4.55.15
